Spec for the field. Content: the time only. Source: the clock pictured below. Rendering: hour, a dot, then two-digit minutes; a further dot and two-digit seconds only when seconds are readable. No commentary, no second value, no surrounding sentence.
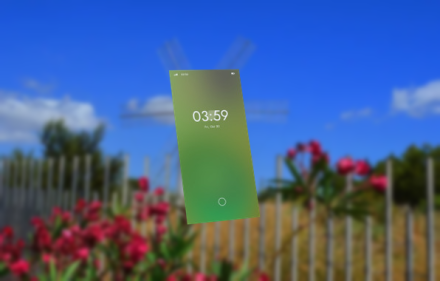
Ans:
3.59
